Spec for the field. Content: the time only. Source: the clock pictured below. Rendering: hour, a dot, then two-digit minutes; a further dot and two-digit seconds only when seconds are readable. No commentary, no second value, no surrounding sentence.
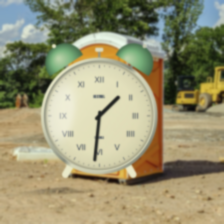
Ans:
1.31
